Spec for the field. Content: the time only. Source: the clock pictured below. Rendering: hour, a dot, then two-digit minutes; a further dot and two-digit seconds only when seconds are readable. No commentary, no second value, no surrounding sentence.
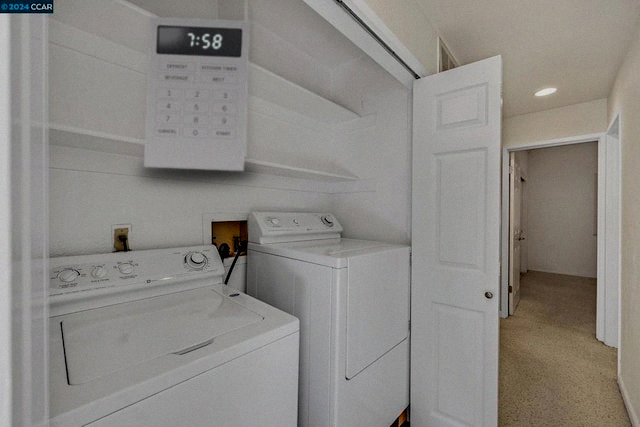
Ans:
7.58
